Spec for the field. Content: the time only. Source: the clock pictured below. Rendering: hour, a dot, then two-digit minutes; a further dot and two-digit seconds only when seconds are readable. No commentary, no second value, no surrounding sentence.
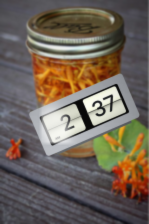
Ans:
2.37
